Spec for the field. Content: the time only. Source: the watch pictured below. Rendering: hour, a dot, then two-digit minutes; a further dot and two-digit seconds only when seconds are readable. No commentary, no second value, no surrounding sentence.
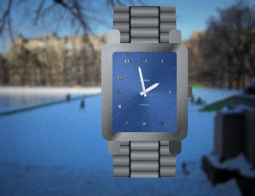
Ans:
1.58
